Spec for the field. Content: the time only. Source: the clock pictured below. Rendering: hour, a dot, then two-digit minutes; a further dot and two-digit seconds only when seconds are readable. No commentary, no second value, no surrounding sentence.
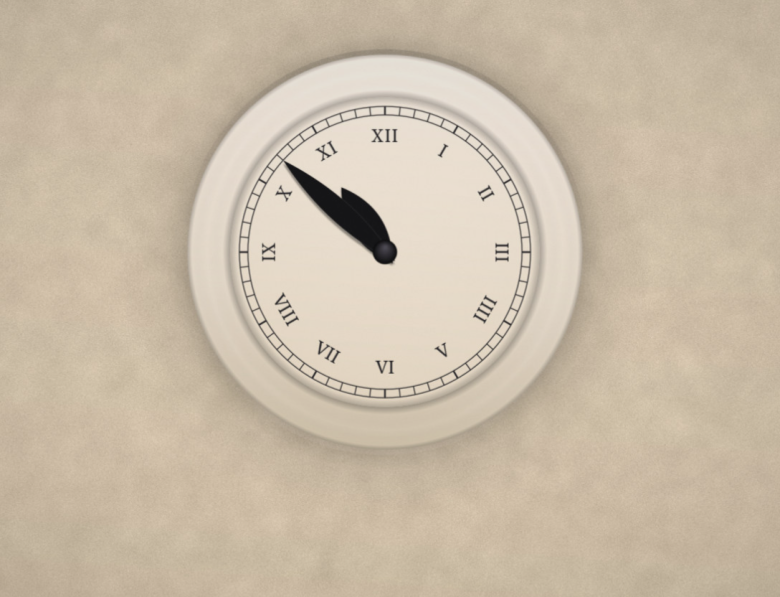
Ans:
10.52
